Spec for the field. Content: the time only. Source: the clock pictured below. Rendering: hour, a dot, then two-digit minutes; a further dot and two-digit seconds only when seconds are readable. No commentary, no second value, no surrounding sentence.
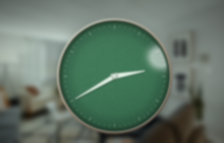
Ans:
2.40
